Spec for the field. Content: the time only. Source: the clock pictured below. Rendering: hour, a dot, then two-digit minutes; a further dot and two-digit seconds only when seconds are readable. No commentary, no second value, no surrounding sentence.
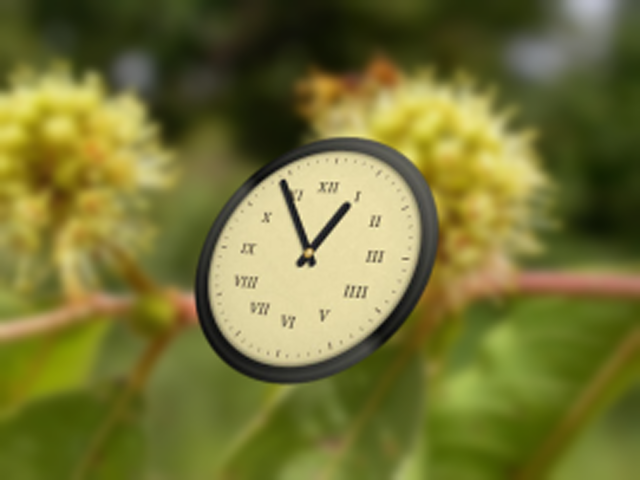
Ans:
12.54
